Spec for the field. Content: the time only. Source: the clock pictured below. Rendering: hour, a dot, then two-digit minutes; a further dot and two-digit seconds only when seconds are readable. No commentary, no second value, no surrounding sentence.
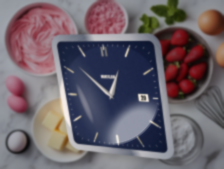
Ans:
12.52
